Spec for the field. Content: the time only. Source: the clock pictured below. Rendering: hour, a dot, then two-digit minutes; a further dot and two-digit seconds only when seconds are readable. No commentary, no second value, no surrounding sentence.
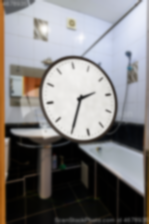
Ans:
2.35
